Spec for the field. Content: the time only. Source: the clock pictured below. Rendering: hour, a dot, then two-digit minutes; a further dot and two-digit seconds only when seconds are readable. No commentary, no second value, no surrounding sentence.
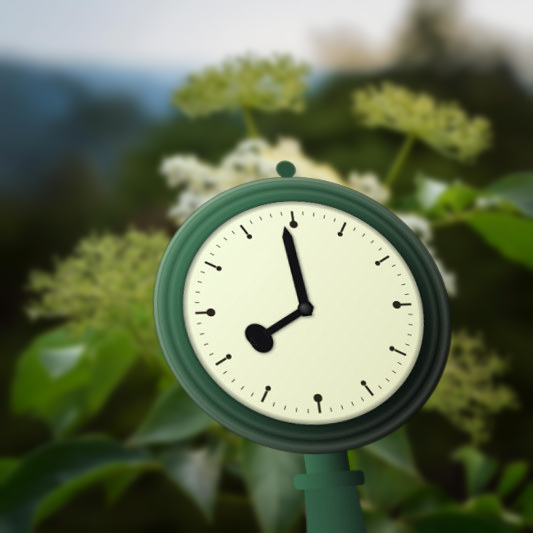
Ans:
7.59
